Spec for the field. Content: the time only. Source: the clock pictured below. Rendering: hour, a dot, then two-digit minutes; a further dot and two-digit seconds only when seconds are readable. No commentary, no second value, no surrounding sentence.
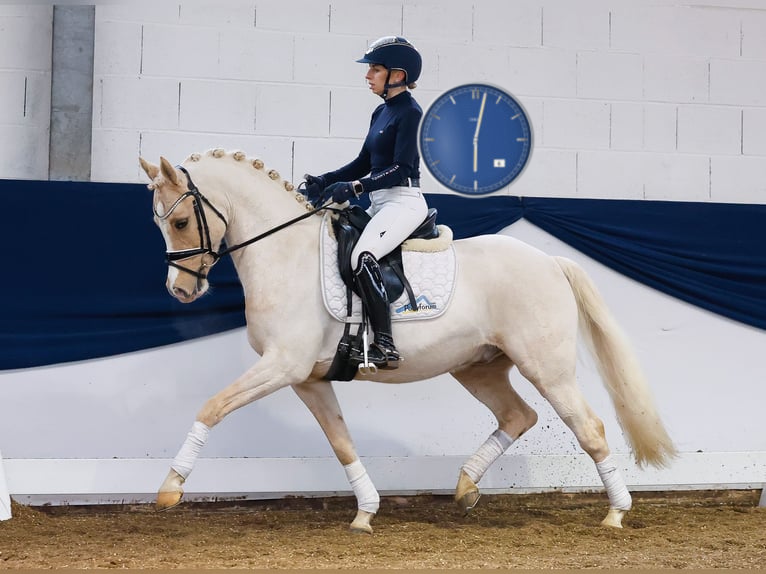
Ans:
6.02
